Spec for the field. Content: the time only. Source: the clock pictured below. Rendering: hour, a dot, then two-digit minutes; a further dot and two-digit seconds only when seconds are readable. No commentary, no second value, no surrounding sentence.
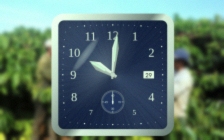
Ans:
10.01
